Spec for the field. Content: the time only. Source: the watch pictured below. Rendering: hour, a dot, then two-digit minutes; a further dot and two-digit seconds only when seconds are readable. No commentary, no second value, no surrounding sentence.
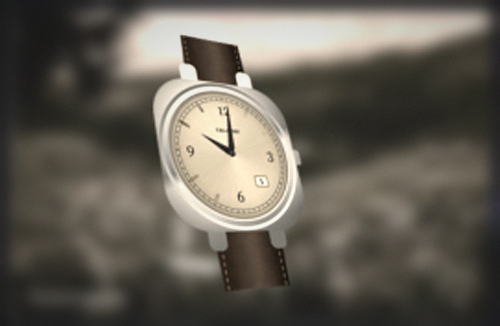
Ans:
10.01
